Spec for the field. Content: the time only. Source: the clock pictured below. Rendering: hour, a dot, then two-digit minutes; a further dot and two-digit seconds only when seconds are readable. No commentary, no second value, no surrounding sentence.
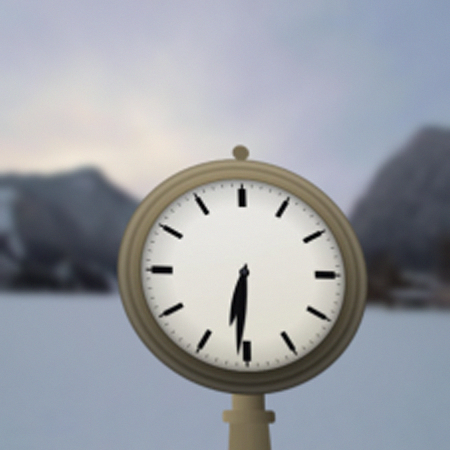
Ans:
6.31
